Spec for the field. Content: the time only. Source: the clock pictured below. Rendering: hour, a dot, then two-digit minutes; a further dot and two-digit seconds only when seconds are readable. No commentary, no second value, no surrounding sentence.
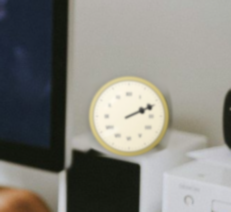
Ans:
2.11
